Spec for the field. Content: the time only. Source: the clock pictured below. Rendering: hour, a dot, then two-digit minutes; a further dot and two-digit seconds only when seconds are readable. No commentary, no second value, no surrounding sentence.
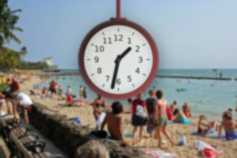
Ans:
1.32
